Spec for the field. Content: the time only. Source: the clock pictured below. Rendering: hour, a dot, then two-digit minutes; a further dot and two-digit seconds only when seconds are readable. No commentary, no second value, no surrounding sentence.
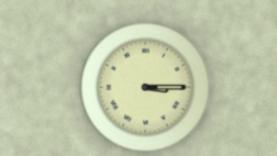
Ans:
3.15
